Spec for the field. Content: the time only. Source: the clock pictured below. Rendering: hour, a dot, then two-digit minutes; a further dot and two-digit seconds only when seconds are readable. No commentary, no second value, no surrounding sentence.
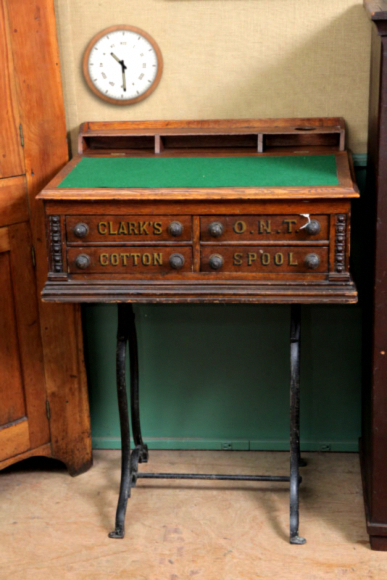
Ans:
10.29
